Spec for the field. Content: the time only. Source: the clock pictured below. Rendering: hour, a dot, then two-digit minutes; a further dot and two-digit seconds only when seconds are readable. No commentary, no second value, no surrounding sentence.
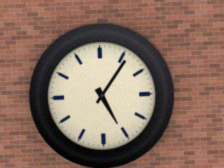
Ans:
5.06
